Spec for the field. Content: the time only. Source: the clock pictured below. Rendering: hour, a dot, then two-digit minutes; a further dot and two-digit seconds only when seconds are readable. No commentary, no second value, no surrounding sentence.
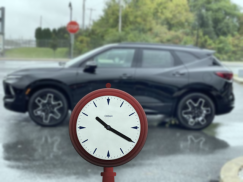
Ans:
10.20
